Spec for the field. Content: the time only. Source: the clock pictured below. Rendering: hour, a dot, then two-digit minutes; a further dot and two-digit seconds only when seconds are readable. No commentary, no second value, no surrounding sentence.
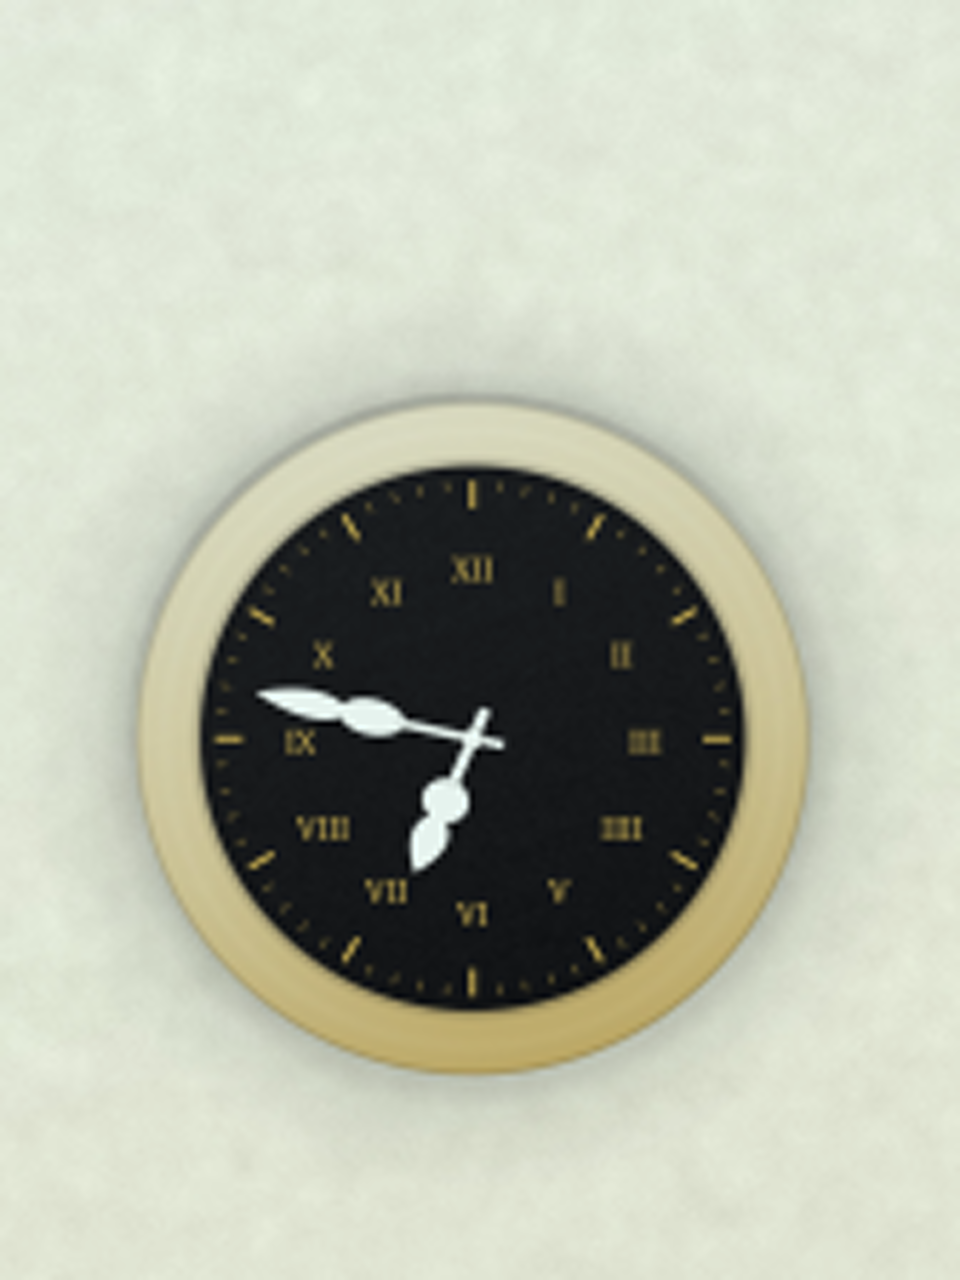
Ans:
6.47
